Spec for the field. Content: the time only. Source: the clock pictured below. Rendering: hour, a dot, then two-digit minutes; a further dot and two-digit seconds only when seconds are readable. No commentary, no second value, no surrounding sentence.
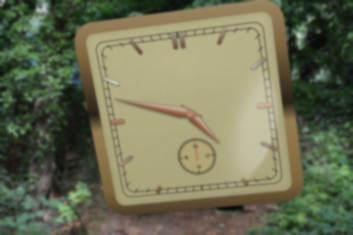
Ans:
4.48
